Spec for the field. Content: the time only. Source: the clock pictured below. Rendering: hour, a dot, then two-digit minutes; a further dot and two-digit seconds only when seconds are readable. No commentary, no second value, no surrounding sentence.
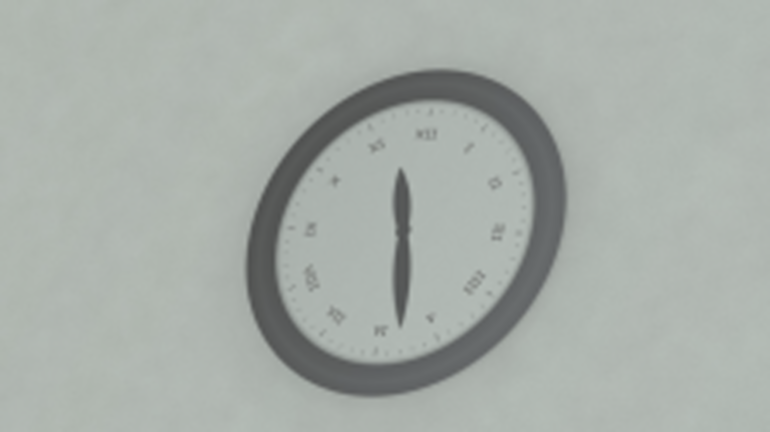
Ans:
11.28
